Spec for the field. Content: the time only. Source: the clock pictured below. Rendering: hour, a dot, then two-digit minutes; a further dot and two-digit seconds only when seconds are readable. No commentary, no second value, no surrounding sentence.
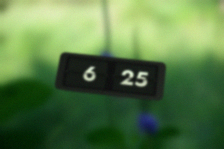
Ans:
6.25
